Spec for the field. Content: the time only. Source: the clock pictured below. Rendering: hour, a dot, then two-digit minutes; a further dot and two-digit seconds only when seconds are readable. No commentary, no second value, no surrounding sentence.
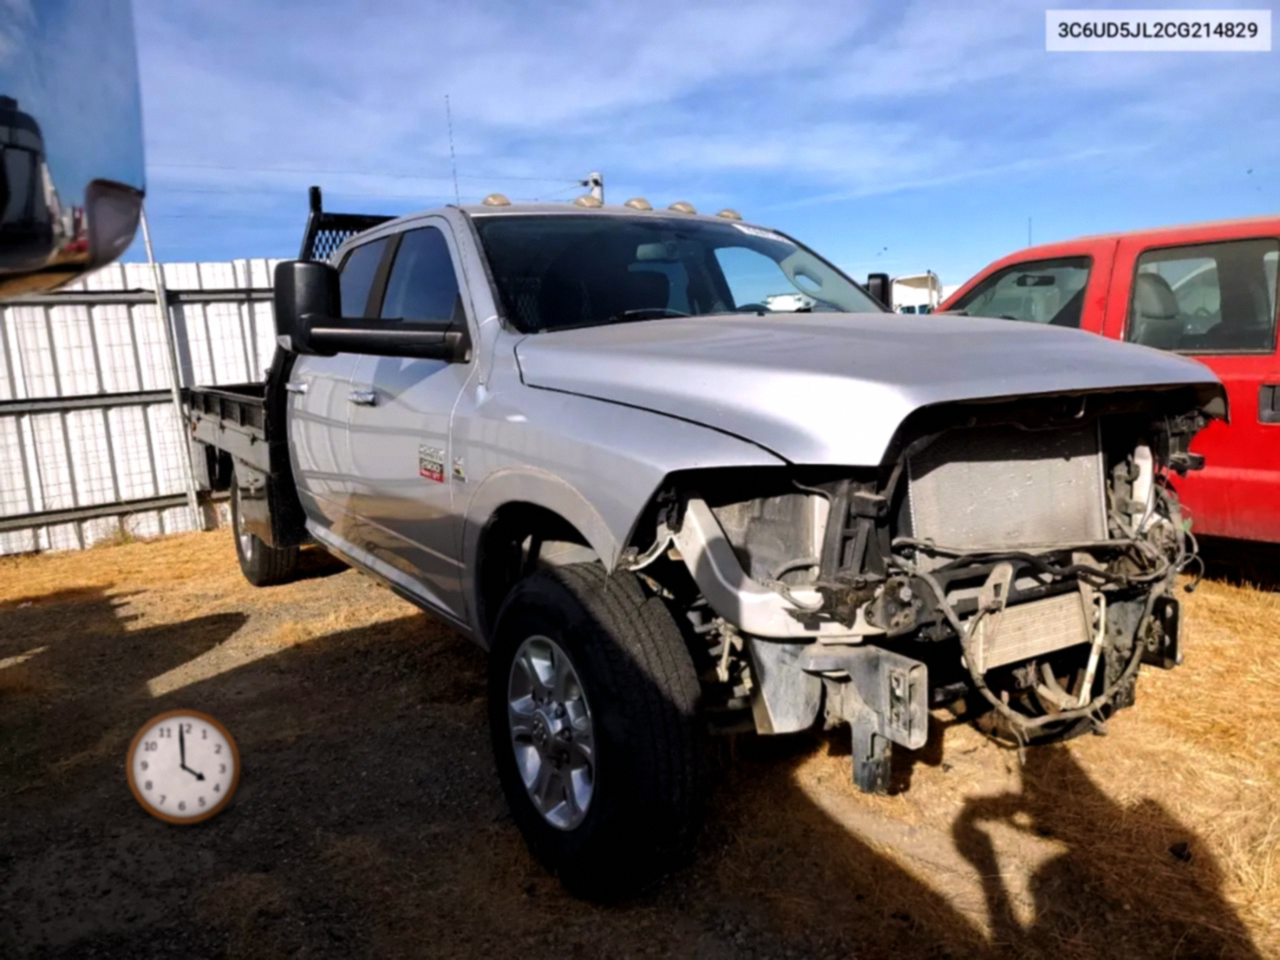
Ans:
3.59
